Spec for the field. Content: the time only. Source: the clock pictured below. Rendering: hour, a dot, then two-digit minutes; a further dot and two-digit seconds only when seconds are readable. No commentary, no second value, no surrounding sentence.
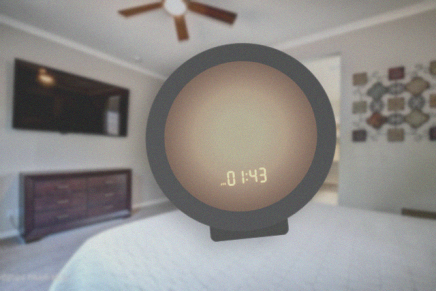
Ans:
1.43
